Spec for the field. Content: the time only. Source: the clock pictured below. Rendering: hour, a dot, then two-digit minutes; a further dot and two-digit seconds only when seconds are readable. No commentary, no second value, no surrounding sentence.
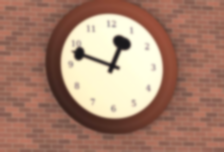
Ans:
12.48
